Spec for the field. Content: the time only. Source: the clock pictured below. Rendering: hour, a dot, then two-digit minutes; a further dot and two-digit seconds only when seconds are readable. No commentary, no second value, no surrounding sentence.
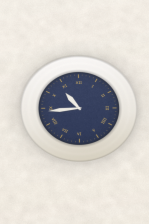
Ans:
10.44
